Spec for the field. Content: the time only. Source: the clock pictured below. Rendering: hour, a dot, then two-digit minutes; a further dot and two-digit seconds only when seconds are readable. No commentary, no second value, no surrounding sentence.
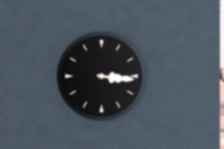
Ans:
3.16
